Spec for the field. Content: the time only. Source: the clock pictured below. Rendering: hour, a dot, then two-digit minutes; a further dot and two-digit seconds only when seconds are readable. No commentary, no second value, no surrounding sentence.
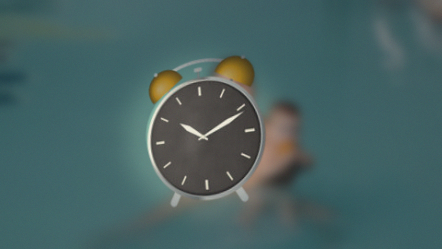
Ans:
10.11
